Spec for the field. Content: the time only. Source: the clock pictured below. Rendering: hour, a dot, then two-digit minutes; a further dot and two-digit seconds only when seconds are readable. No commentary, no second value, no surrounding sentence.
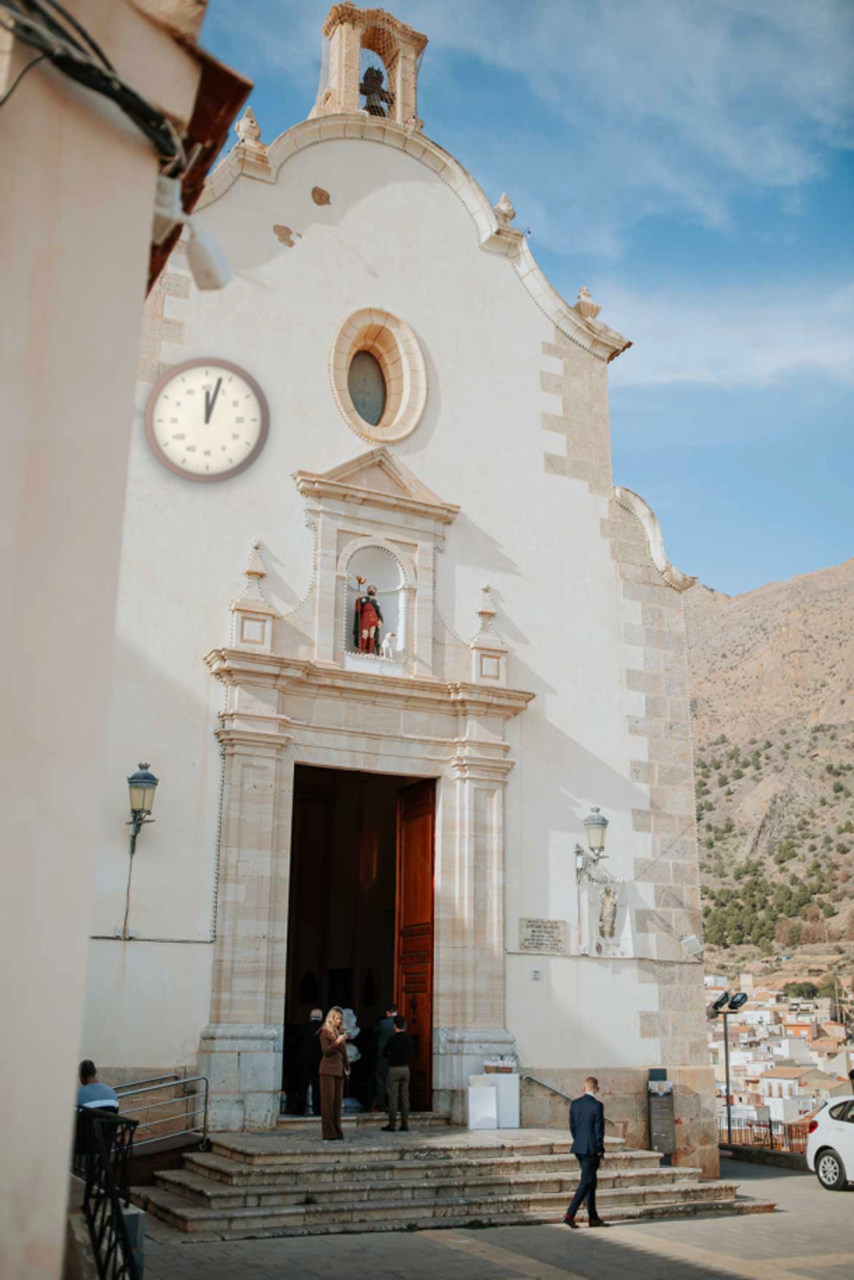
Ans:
12.03
